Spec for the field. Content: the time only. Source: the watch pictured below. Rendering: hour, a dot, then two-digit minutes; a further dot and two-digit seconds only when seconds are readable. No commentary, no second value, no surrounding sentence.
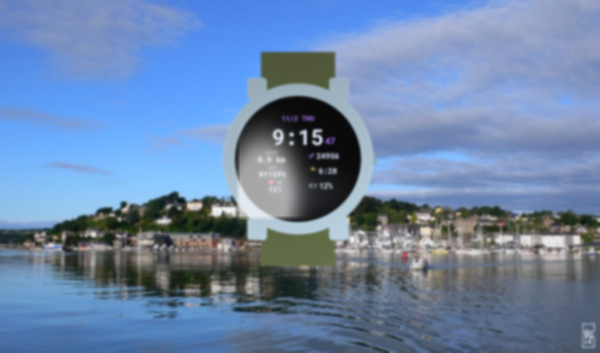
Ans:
9.15
